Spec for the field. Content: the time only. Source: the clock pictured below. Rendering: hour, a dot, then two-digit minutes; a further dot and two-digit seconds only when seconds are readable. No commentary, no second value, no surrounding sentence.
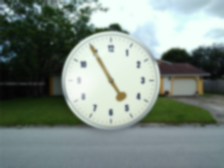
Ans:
4.55
